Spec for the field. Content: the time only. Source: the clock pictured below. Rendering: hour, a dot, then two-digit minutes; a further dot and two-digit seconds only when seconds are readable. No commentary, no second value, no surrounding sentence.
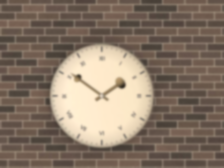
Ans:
1.51
